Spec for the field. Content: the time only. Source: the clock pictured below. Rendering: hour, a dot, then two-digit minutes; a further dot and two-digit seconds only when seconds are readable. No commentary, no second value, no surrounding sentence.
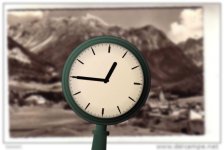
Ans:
12.45
